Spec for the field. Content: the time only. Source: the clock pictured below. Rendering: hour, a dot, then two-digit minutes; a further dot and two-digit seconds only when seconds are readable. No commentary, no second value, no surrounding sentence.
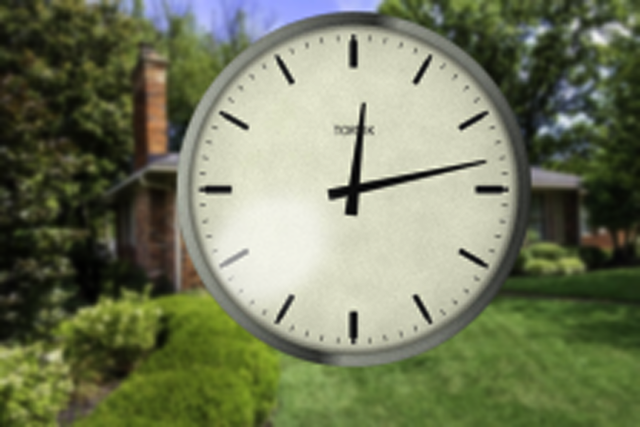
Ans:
12.13
